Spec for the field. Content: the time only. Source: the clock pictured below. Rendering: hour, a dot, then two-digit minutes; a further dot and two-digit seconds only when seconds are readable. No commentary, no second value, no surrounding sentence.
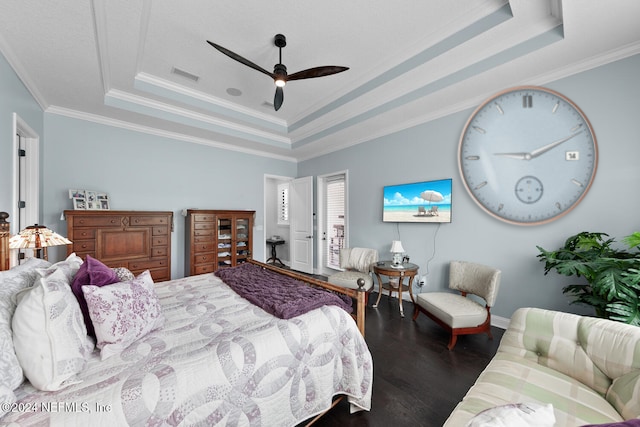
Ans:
9.11
